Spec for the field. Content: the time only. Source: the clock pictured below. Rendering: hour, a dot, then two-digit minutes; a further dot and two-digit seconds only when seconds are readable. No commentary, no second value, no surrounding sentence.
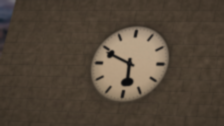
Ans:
5.49
